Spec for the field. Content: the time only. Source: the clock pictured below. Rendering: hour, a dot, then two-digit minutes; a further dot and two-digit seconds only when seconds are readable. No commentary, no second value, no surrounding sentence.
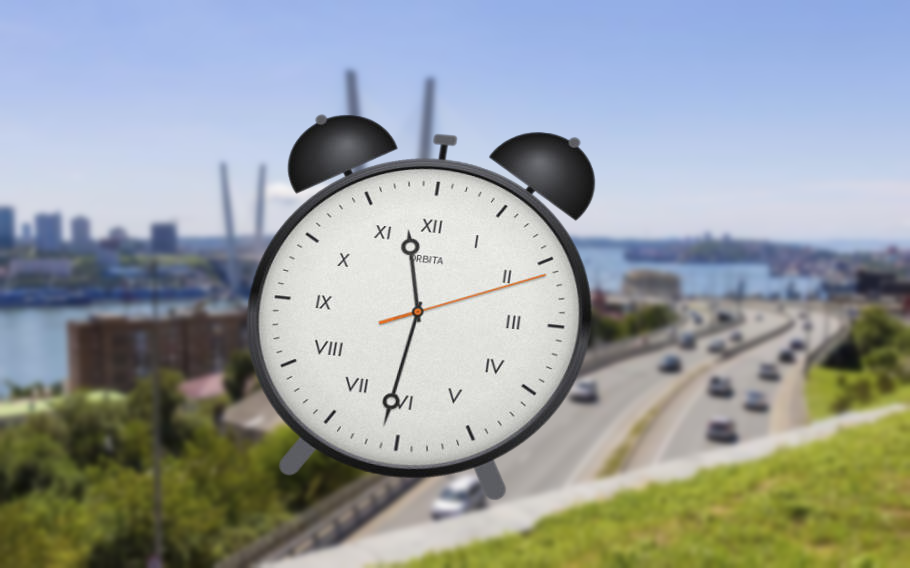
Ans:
11.31.11
